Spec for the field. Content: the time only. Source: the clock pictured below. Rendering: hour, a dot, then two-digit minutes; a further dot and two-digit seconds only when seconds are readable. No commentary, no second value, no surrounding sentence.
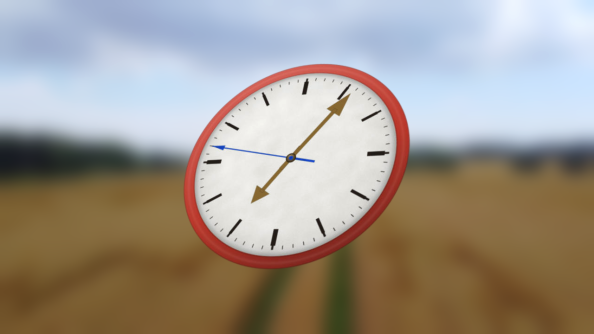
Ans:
7.05.47
